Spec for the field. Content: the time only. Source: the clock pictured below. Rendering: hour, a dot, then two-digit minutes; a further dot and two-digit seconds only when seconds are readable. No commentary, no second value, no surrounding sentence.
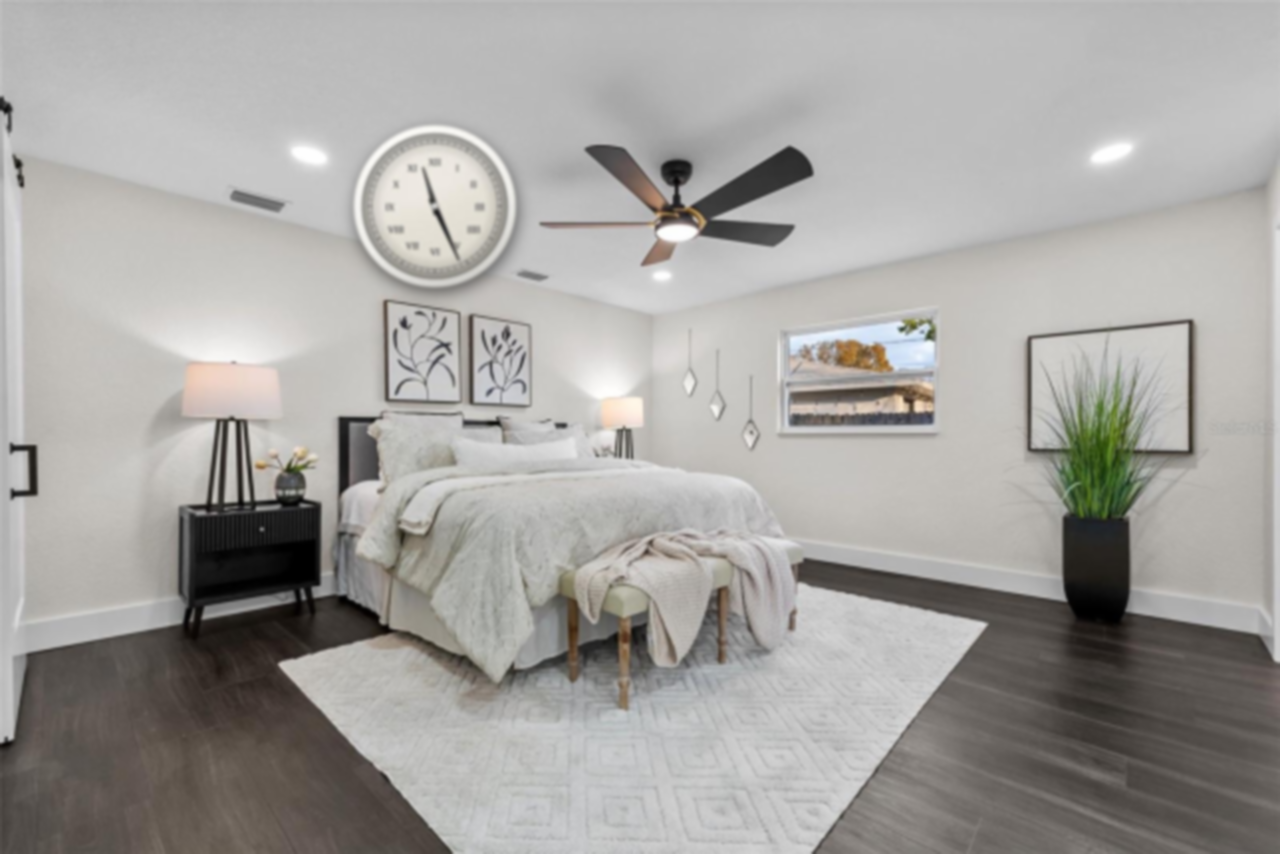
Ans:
11.26
